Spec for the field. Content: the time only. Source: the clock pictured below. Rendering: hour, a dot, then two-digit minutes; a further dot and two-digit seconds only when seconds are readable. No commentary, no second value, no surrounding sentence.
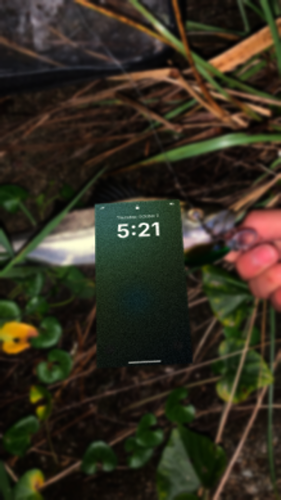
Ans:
5.21
